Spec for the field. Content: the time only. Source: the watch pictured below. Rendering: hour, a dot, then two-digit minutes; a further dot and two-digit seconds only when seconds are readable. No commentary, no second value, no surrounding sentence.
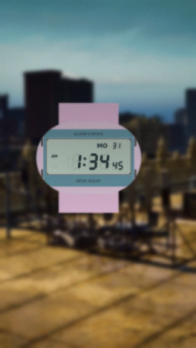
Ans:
1.34
